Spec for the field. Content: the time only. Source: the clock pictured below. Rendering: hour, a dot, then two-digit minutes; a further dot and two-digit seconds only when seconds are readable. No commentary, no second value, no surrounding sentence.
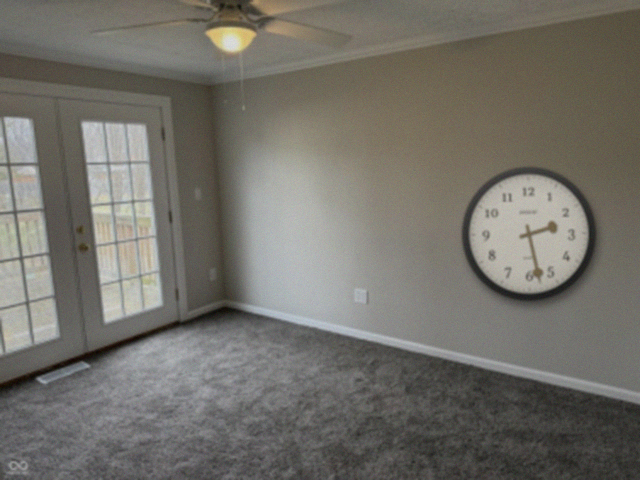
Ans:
2.28
